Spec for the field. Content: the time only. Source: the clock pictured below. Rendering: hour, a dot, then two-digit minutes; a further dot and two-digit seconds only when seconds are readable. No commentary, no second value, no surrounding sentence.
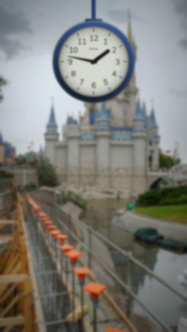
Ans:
1.47
